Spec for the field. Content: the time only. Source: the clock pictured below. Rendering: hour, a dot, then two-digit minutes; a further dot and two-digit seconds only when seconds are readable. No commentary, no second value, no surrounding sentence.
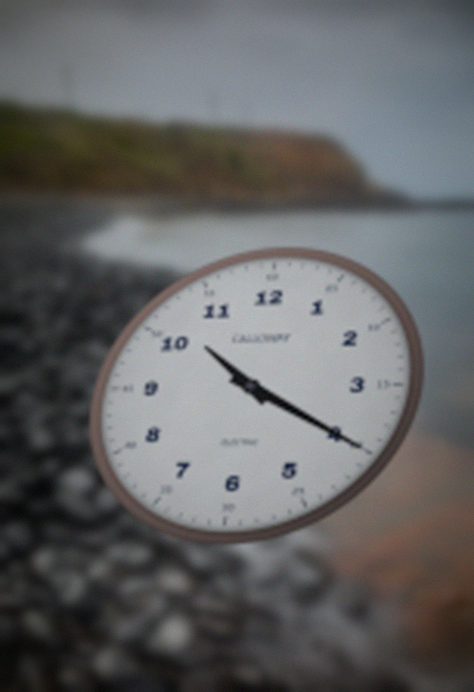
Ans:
10.20
